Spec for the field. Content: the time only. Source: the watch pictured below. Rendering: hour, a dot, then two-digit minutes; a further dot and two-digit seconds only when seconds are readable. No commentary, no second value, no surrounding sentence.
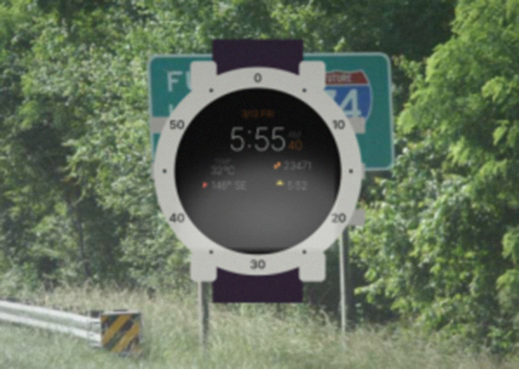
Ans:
5.55
